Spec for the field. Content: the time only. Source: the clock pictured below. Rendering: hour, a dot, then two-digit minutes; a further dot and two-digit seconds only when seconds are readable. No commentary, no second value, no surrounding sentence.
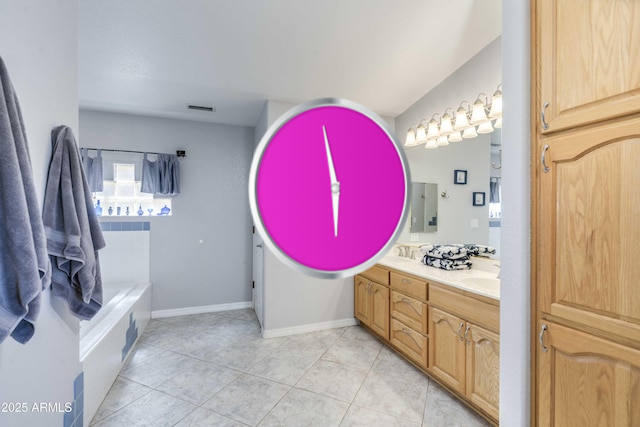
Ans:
5.58
